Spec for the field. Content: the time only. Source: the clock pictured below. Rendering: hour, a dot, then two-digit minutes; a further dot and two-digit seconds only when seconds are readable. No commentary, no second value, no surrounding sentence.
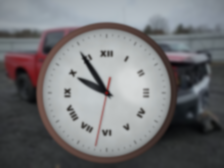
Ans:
9.54.32
